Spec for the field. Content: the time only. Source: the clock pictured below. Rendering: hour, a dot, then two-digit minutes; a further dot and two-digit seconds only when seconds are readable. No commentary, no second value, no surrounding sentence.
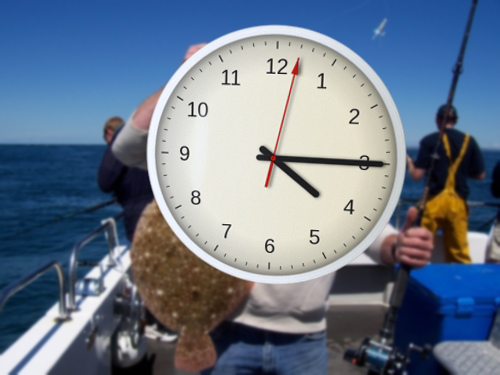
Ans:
4.15.02
